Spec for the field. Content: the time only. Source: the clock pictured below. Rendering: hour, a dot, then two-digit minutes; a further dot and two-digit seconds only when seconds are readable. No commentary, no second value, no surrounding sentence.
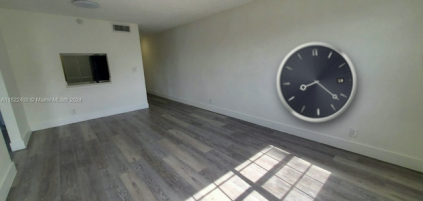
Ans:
8.22
